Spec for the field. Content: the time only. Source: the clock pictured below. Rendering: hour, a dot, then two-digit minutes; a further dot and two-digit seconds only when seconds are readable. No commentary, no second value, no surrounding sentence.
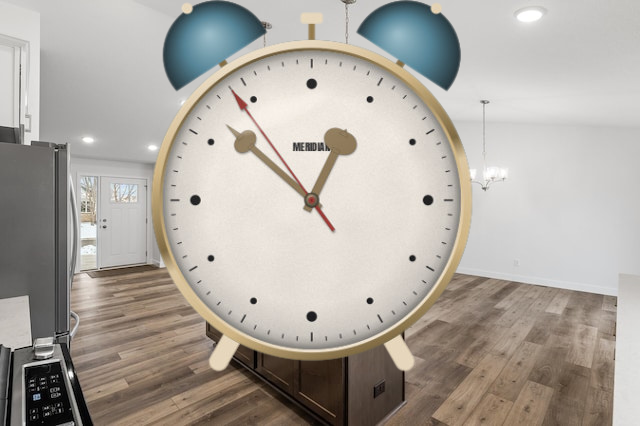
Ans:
12.51.54
